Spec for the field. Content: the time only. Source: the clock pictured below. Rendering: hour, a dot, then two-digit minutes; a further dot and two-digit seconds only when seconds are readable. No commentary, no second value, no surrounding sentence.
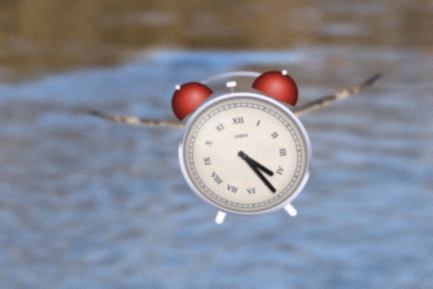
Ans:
4.25
